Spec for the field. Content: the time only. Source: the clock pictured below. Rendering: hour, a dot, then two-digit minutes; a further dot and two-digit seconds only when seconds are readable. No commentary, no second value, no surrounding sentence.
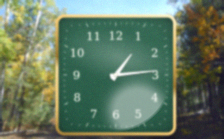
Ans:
1.14
